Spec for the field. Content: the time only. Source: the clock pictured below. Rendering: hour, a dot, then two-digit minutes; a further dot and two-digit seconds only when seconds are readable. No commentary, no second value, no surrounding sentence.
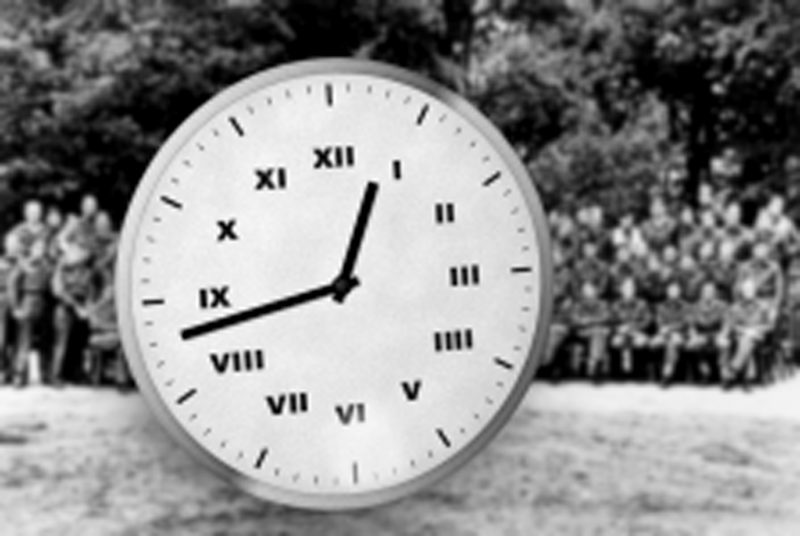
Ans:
12.43
